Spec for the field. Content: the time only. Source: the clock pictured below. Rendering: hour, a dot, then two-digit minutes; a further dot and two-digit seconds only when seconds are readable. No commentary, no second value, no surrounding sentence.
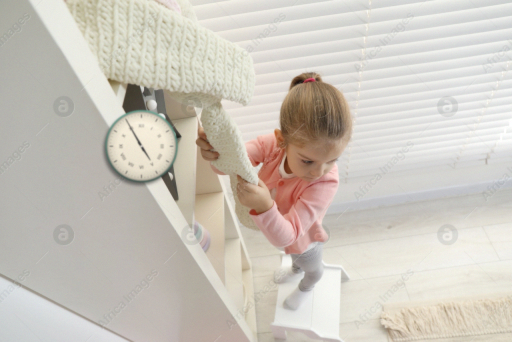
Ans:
4.55
